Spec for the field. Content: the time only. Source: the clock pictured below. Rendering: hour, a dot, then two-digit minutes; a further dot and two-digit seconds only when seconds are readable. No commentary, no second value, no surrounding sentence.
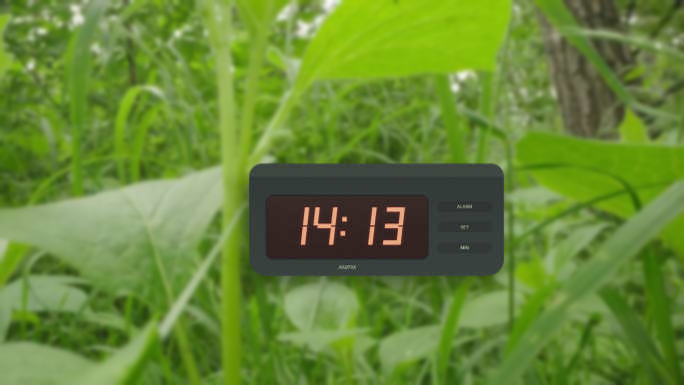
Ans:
14.13
